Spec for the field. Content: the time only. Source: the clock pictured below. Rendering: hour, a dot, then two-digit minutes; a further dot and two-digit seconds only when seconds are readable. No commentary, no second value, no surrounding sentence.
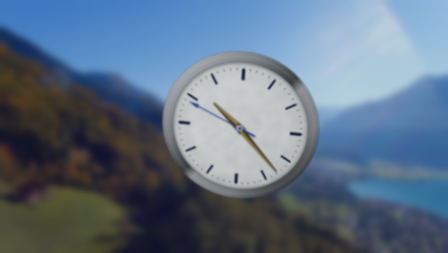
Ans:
10.22.49
